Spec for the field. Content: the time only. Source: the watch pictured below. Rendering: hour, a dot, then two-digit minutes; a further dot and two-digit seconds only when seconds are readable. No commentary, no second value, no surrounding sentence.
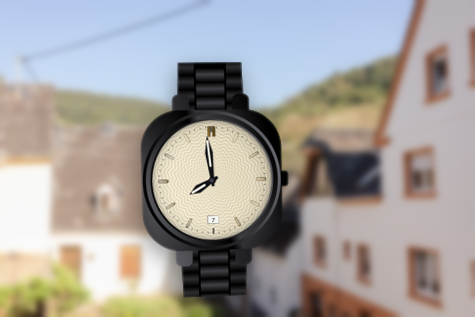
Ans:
7.59
